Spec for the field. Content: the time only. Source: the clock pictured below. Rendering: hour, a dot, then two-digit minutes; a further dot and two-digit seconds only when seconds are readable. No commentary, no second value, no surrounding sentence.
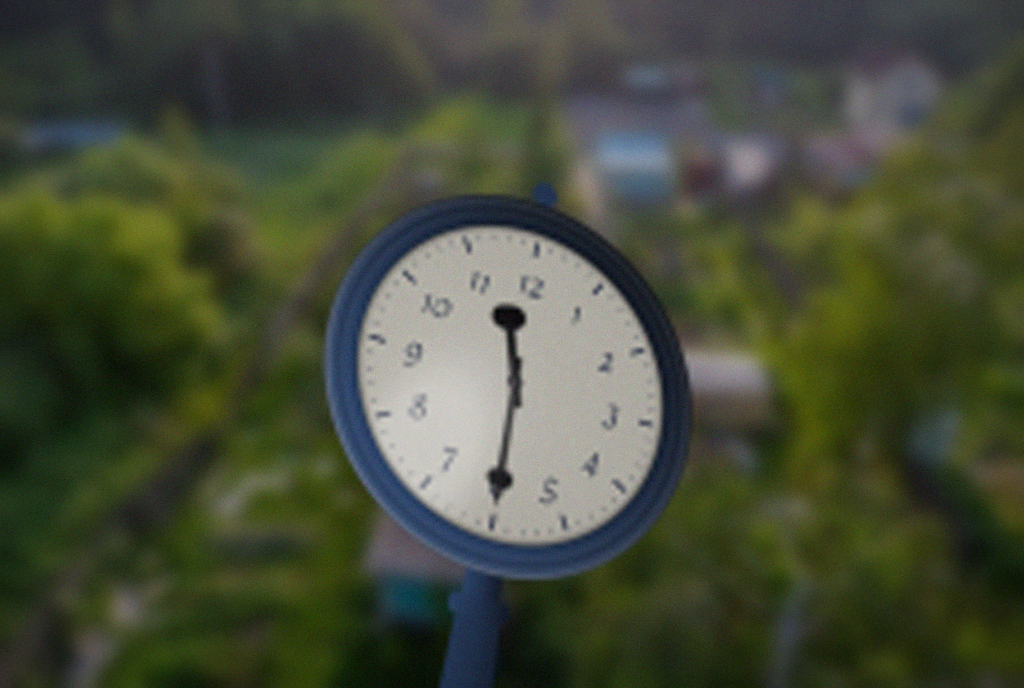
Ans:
11.30
